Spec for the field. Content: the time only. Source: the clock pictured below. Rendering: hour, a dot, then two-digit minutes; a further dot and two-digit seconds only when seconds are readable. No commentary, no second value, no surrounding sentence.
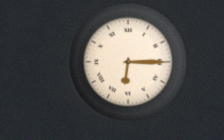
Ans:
6.15
